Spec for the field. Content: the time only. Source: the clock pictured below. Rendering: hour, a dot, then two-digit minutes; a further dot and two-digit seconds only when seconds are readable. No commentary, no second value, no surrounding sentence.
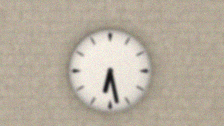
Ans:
6.28
